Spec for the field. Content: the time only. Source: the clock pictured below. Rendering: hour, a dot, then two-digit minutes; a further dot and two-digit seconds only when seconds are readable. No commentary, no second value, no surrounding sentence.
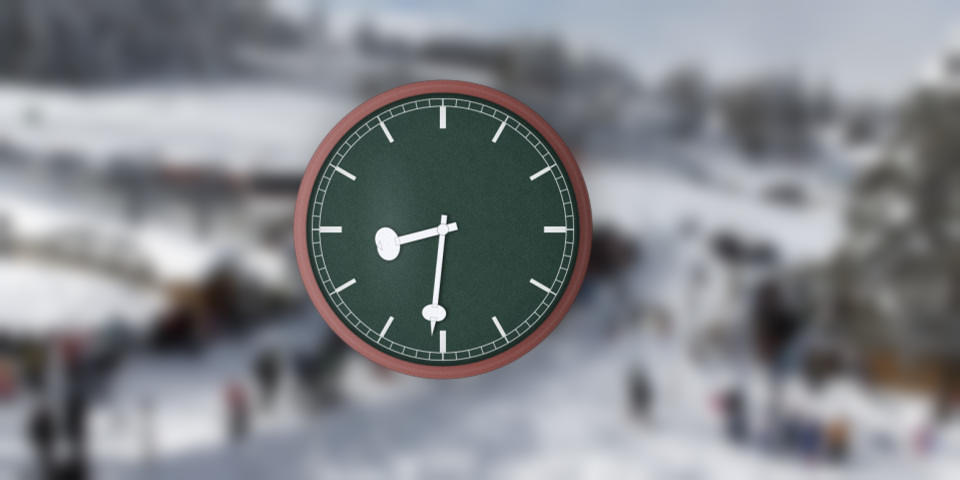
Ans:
8.31
